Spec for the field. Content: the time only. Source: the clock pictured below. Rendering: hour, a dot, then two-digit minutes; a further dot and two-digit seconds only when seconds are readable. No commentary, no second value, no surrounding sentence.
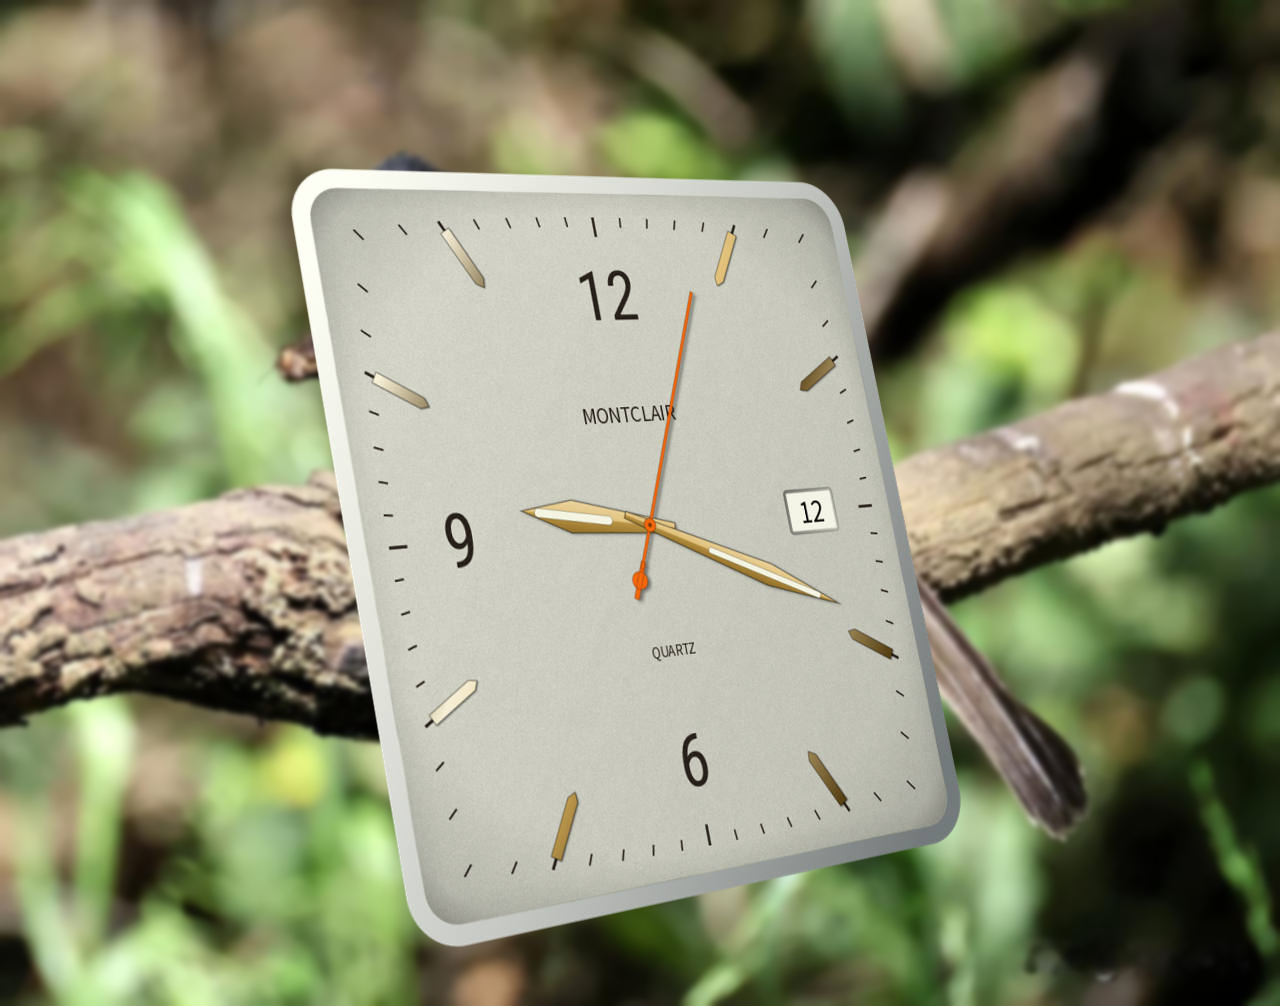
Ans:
9.19.04
